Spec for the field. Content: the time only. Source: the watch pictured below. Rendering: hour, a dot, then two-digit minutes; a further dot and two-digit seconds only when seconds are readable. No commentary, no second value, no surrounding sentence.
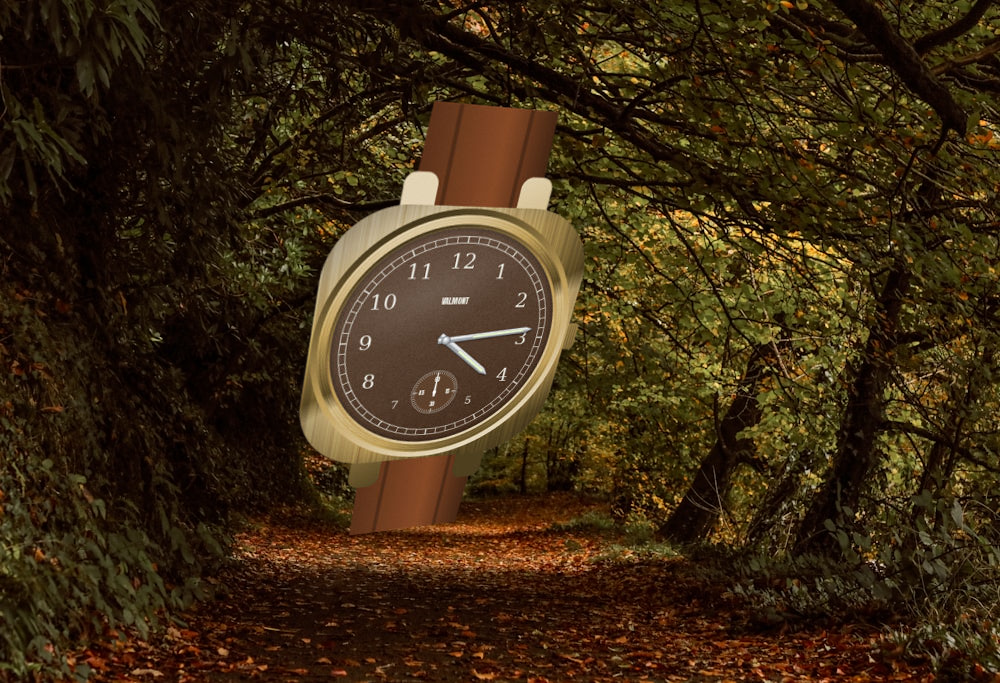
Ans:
4.14
